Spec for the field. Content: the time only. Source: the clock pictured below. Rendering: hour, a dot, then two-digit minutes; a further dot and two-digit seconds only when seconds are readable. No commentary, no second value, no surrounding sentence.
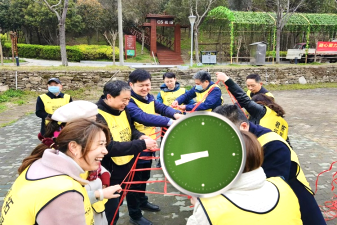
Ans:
8.42
